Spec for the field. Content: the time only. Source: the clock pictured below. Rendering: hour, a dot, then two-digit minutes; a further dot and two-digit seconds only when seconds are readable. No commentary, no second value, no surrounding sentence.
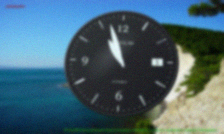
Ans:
10.57
